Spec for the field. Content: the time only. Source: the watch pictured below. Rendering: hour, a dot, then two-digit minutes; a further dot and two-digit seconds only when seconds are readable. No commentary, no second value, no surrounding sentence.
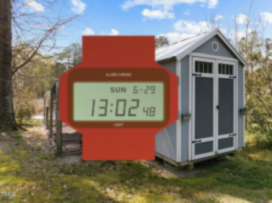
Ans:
13.02
